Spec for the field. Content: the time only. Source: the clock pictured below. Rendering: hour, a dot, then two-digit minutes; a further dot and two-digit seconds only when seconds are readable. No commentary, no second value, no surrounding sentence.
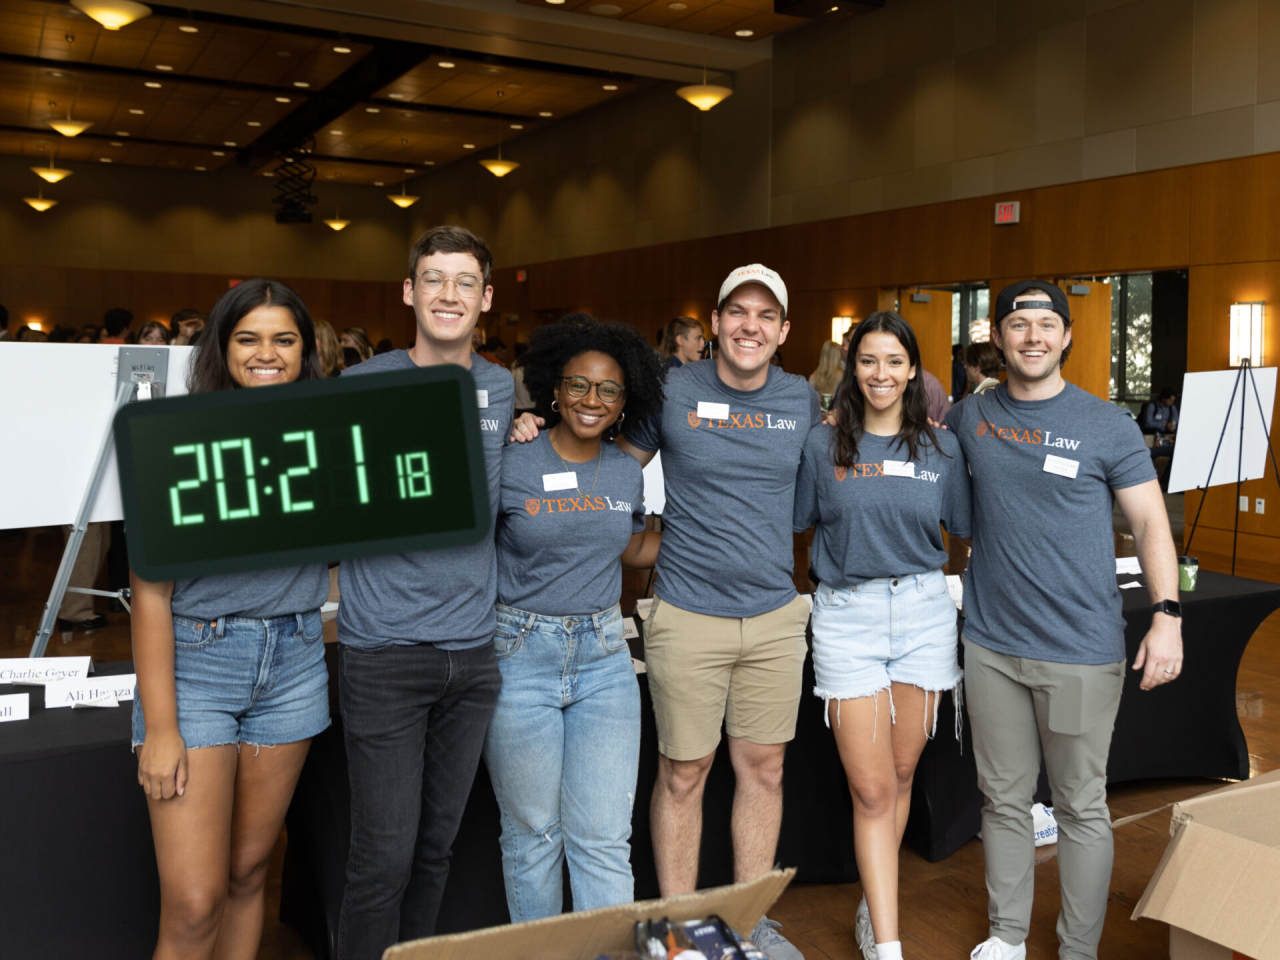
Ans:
20.21.18
